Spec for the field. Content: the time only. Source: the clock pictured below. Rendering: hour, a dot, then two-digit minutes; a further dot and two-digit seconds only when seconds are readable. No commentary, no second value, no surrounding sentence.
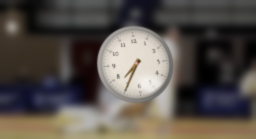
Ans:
7.35
